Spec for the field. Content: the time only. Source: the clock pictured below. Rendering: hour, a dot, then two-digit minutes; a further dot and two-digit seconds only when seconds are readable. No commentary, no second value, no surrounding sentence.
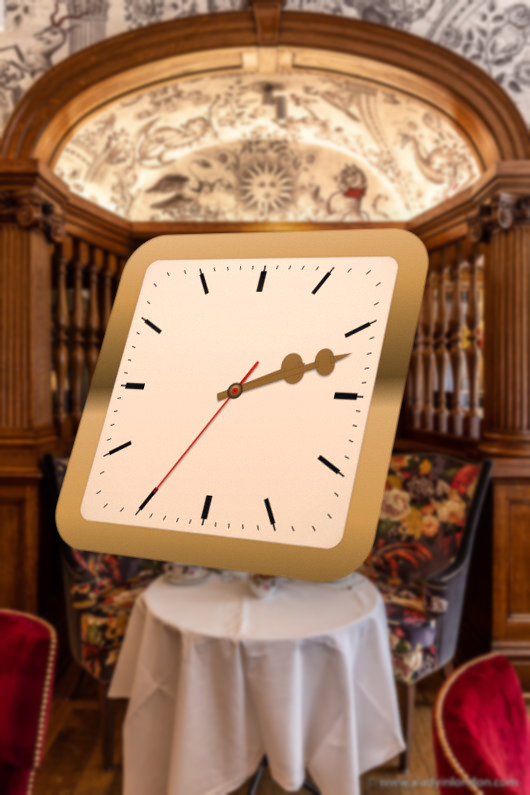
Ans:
2.11.35
